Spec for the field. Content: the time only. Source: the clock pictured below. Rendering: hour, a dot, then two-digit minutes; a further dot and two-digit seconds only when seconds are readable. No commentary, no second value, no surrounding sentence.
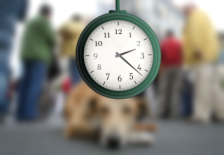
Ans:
2.22
